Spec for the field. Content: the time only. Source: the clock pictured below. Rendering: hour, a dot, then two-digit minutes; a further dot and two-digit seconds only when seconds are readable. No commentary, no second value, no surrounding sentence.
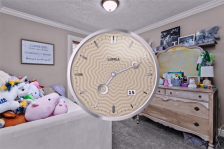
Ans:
7.11
